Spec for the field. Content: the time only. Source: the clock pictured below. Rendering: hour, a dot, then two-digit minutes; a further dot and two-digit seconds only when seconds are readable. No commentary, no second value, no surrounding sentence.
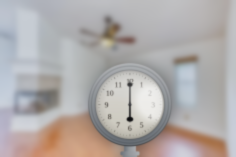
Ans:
6.00
